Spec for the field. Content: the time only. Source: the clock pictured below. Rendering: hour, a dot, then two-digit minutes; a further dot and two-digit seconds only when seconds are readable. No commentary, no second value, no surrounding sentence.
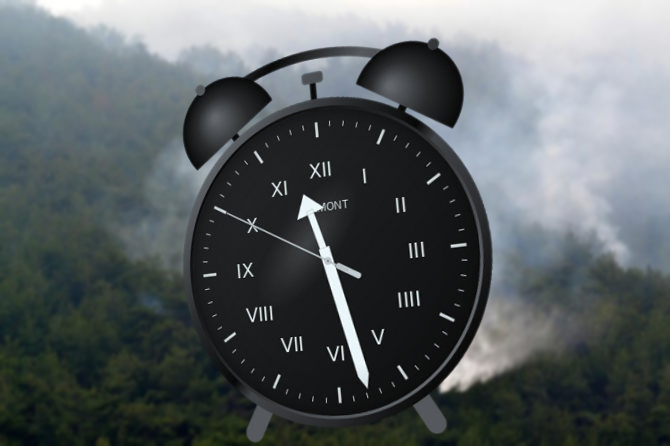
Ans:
11.27.50
